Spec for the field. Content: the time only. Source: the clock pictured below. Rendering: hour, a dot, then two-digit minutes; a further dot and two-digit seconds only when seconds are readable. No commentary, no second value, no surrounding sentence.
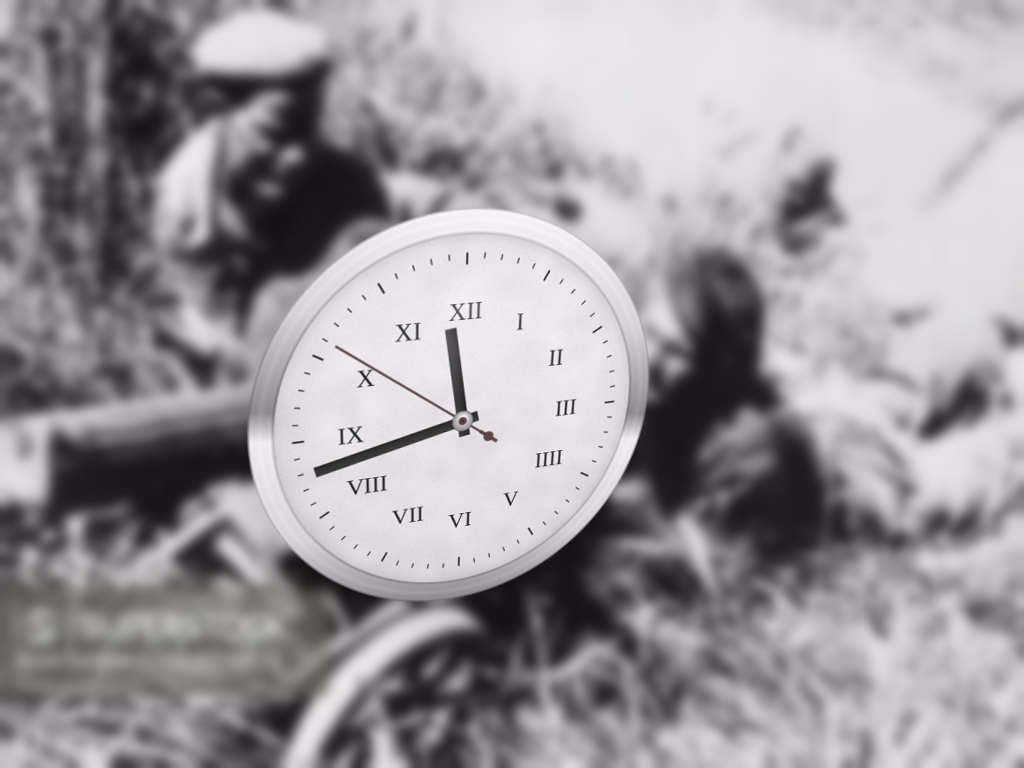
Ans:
11.42.51
